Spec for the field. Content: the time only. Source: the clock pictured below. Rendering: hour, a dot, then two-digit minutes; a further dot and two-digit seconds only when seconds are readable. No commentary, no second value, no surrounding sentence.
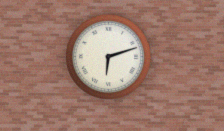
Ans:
6.12
